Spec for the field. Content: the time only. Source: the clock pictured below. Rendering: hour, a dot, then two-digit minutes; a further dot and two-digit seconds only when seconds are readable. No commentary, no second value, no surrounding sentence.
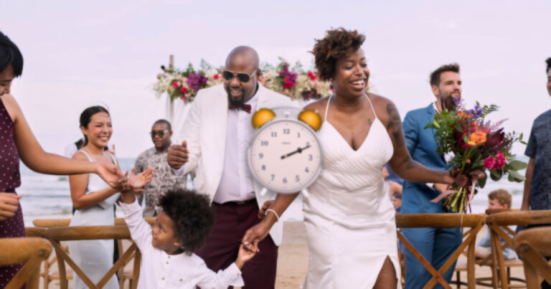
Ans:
2.11
